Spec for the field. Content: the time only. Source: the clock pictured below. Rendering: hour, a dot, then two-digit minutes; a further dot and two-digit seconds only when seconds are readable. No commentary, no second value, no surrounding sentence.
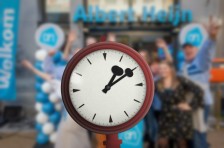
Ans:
1.10
